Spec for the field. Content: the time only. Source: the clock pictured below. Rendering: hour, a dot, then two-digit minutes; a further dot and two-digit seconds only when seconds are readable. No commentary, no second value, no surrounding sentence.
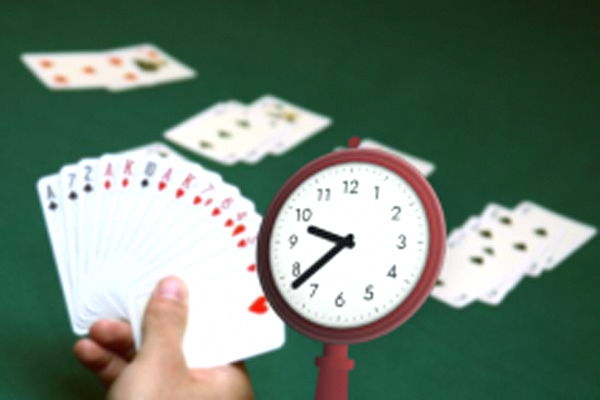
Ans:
9.38
